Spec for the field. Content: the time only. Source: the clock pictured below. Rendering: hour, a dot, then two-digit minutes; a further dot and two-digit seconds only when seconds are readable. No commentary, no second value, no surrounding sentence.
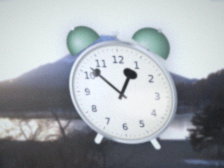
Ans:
12.52
